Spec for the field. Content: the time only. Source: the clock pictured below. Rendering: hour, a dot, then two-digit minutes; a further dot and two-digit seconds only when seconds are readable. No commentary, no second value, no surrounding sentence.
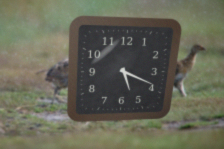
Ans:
5.19
